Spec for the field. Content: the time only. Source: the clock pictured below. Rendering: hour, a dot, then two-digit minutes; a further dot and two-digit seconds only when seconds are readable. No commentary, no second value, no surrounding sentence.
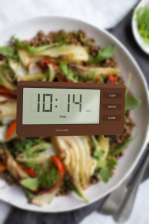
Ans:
10.14
